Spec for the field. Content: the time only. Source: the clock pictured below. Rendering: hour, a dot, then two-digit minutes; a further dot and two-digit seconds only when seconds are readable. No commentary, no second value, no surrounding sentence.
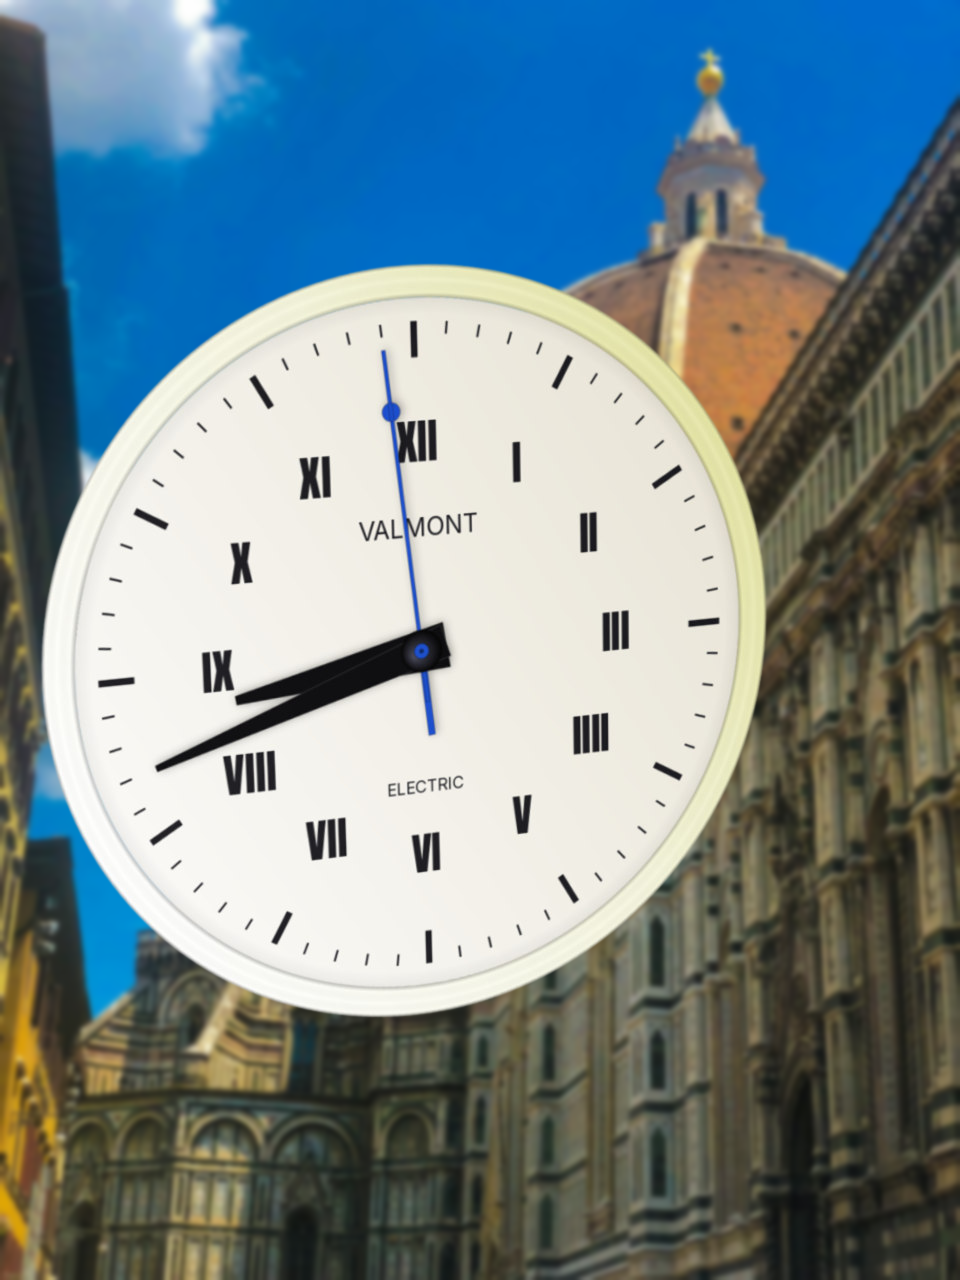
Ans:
8.41.59
